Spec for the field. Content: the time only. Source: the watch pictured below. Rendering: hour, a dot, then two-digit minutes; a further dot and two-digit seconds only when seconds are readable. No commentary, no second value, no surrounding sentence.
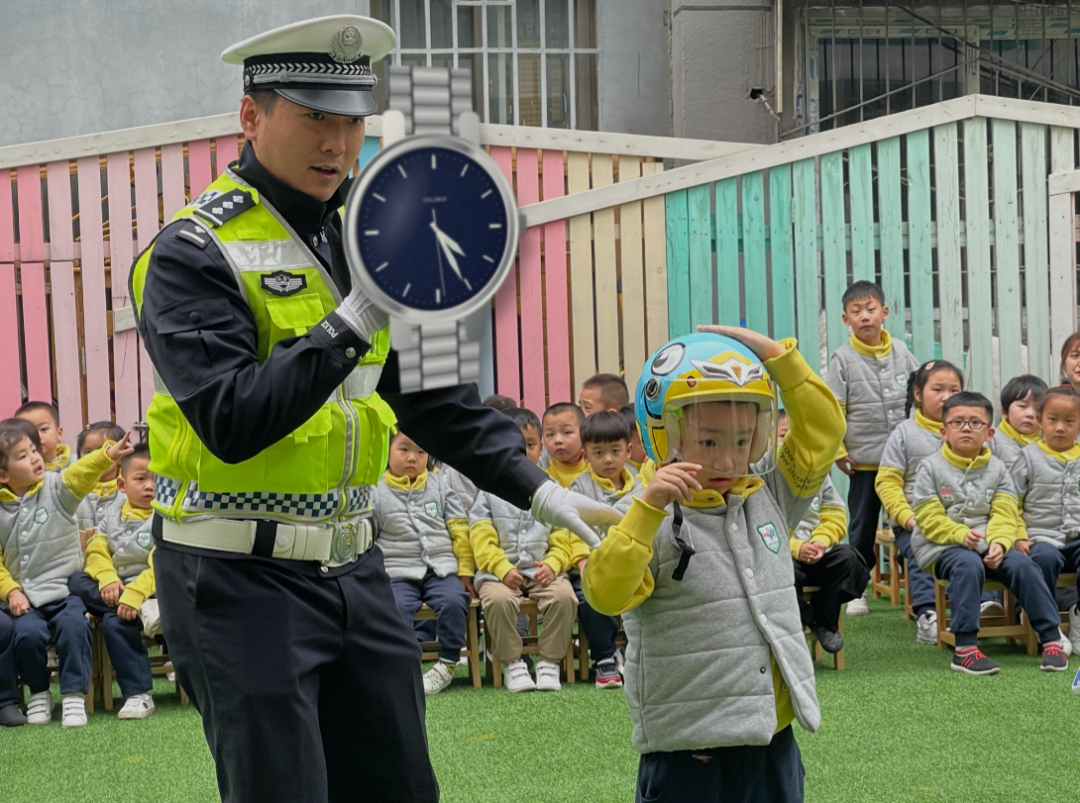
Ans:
4.25.29
